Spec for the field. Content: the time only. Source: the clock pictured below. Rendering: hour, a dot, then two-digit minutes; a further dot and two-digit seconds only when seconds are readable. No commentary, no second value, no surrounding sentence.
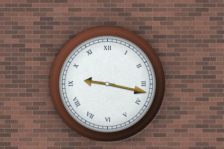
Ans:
9.17
